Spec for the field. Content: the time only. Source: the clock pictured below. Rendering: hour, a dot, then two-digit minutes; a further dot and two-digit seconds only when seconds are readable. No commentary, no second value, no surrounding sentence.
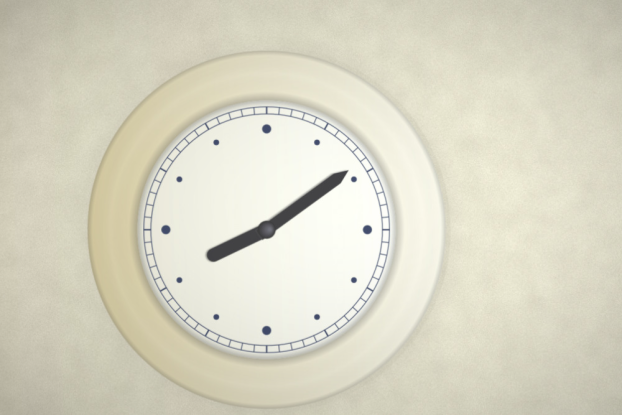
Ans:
8.09
